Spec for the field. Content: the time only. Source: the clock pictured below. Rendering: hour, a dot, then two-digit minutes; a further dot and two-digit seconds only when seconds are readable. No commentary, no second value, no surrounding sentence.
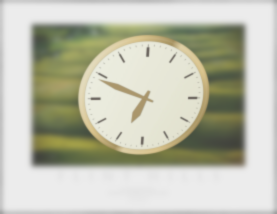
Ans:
6.49
